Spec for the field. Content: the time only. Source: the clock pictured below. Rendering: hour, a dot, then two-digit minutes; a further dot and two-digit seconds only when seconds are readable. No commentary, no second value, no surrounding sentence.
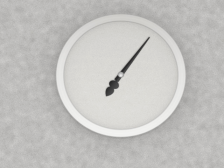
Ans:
7.06
